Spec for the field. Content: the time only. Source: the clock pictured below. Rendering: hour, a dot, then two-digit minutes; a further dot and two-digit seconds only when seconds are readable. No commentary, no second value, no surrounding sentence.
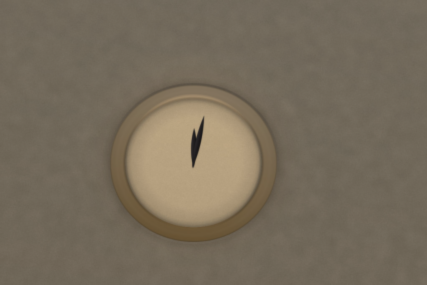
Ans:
12.02
